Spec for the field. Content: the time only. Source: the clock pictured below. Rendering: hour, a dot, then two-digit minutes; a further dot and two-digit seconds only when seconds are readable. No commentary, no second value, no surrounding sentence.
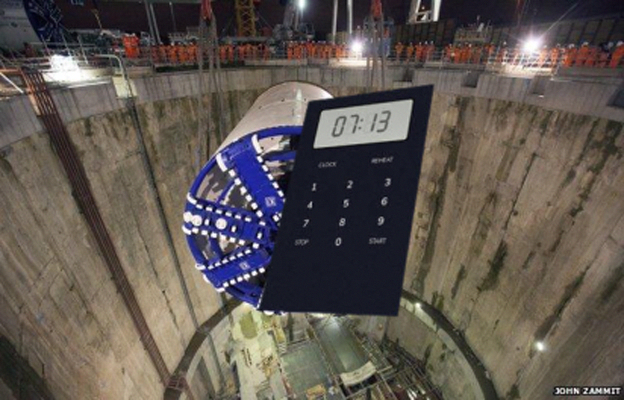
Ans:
7.13
